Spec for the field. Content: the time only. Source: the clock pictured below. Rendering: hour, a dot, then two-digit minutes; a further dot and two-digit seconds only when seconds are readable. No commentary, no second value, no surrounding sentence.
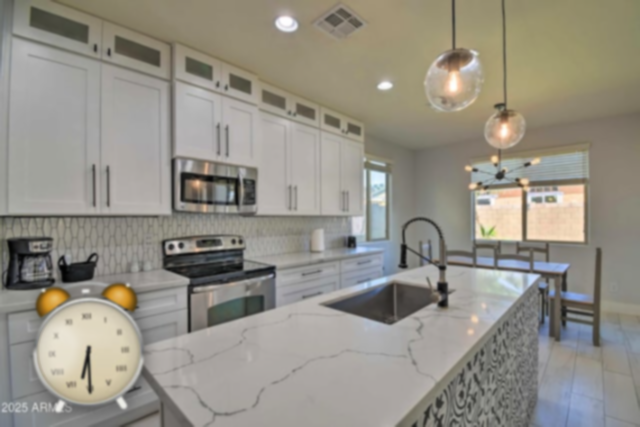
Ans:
6.30
